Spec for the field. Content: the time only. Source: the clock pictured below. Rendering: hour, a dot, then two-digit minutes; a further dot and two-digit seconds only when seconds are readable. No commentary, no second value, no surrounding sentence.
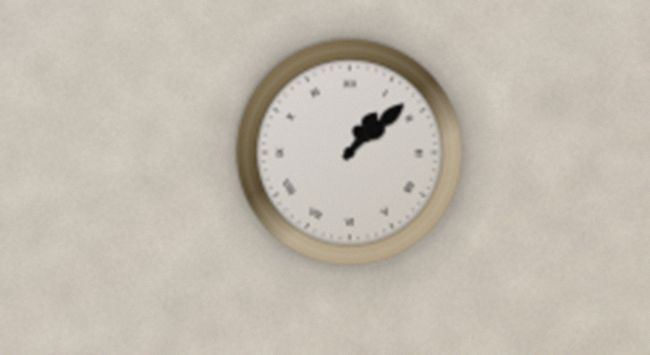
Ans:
1.08
